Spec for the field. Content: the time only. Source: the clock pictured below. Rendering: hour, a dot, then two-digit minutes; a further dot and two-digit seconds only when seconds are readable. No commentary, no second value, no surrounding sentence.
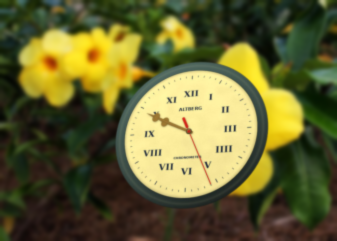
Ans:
9.49.26
